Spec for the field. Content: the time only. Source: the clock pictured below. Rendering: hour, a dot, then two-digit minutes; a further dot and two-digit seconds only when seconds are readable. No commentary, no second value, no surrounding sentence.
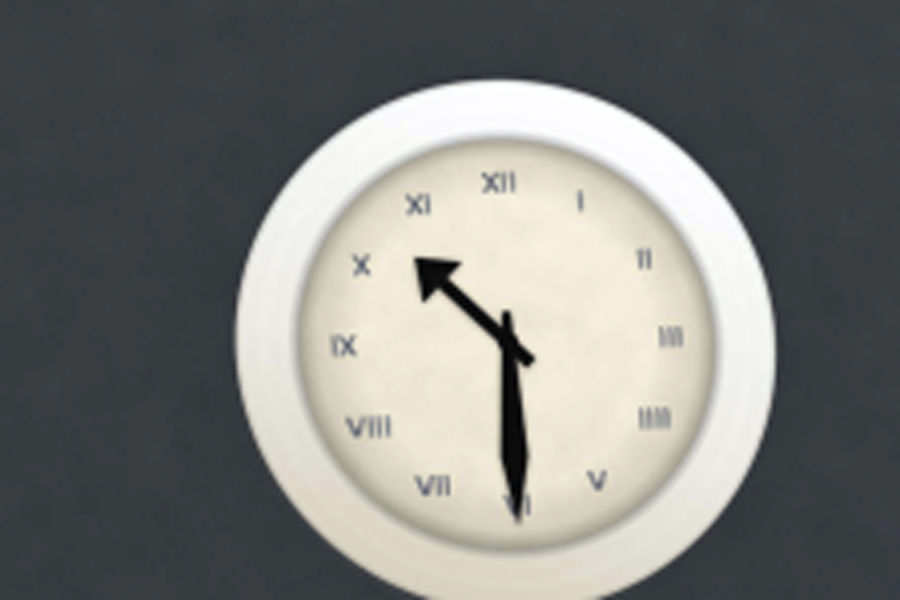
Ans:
10.30
